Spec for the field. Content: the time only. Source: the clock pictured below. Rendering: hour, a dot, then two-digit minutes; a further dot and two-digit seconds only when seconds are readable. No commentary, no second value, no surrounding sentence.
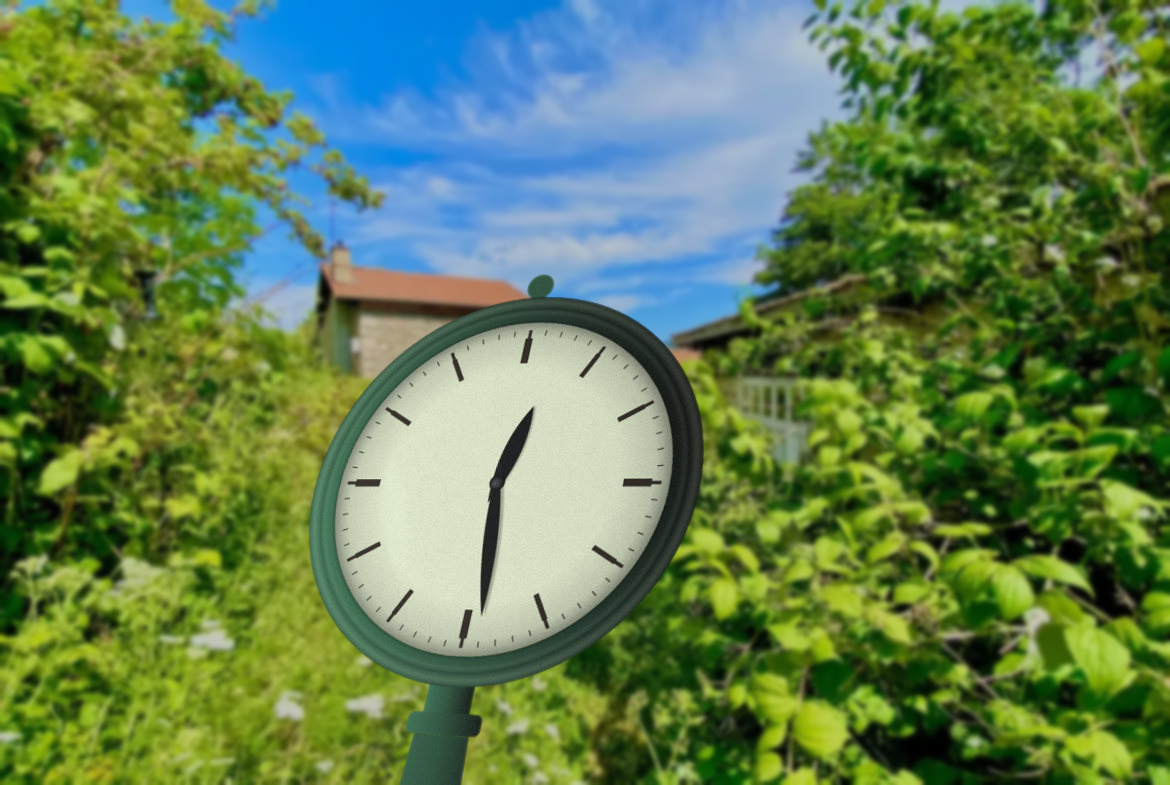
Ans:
12.29
